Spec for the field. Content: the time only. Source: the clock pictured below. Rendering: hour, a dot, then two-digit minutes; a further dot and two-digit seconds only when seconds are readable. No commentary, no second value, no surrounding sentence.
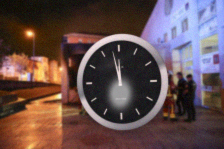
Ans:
11.58
